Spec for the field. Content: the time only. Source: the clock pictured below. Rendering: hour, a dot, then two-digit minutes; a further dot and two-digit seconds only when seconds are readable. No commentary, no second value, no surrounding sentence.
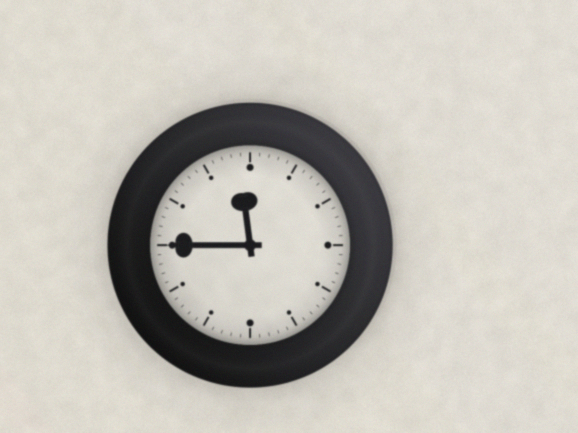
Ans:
11.45
